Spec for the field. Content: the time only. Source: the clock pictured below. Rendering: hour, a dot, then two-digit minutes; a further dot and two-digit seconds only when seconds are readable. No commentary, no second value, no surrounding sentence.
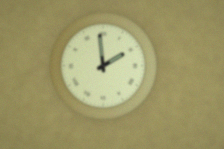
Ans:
1.59
